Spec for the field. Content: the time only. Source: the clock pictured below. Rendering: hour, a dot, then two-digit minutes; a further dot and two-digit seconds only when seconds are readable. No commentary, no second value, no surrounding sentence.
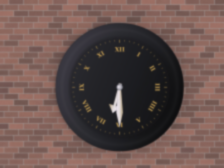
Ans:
6.30
